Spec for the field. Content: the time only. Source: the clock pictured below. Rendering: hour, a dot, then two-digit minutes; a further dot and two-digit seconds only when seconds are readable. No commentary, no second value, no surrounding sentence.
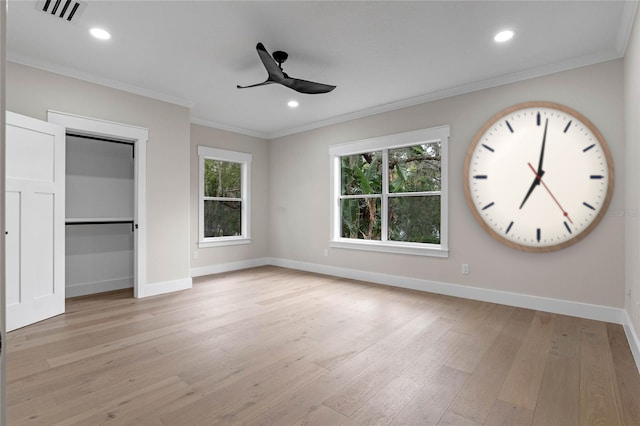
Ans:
7.01.24
